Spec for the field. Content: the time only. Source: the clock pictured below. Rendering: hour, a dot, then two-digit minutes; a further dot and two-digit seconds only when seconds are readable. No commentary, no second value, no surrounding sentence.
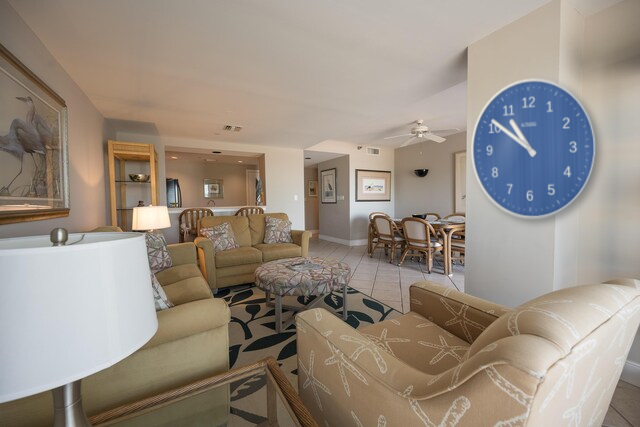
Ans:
10.51
